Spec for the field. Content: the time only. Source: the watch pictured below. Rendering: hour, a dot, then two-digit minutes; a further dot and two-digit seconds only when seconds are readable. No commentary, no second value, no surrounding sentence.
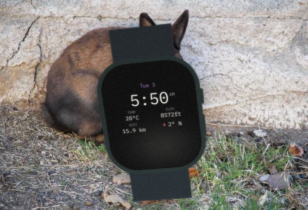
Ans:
5.50
